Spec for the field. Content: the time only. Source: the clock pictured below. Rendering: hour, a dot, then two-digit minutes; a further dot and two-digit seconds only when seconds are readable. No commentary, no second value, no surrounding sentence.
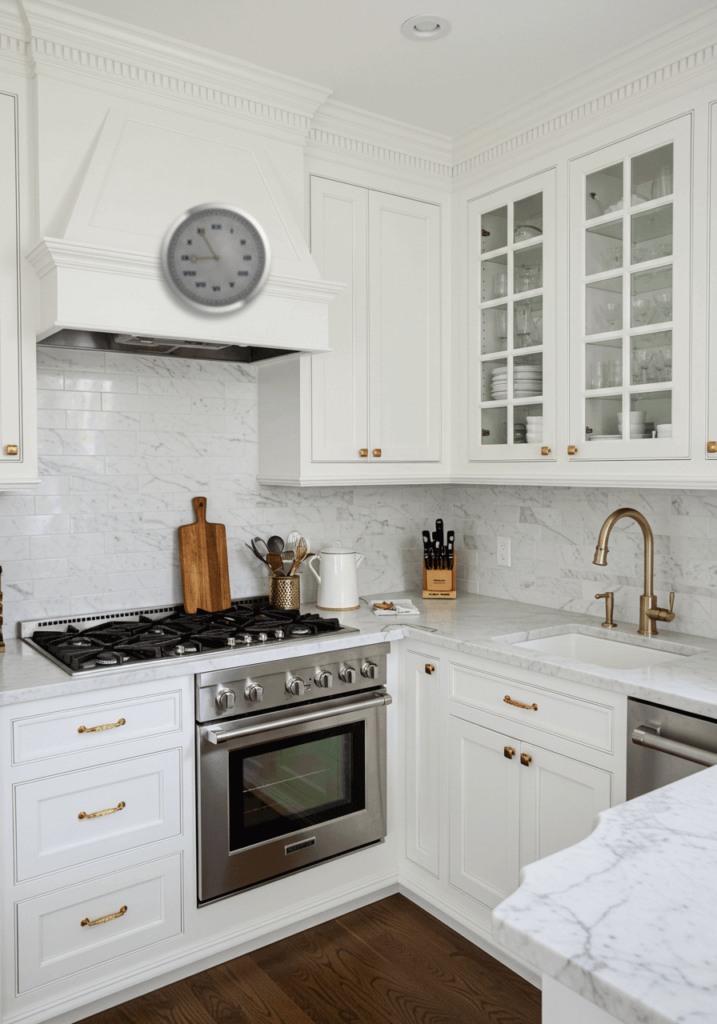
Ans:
8.55
